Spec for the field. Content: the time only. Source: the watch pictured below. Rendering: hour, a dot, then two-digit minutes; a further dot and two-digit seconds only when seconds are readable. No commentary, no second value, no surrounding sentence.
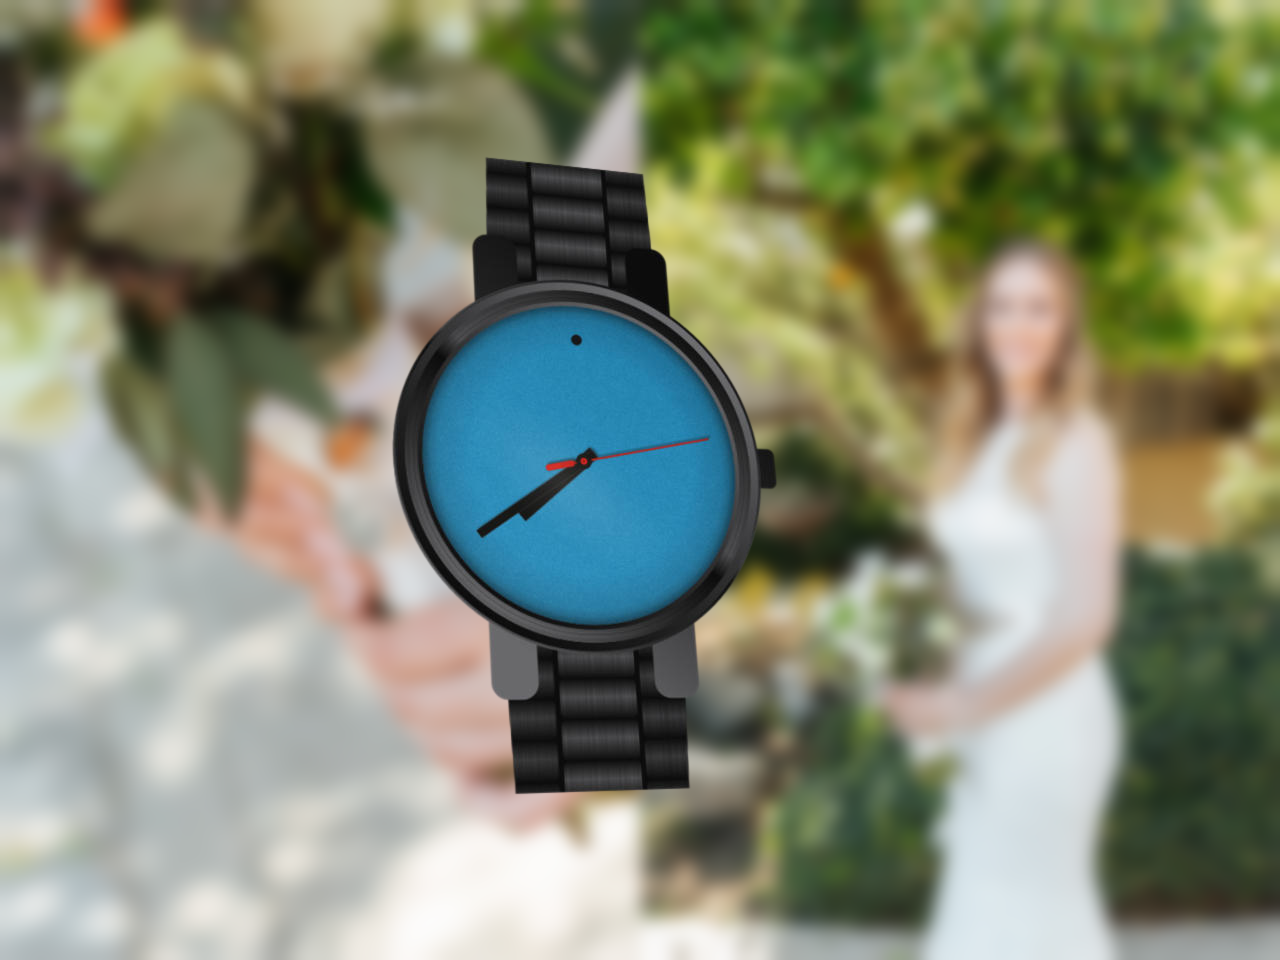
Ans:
7.39.13
